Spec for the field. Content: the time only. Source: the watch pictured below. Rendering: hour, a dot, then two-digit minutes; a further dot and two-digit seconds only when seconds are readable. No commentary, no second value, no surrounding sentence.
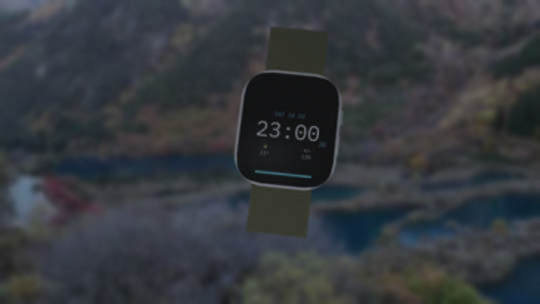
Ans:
23.00
